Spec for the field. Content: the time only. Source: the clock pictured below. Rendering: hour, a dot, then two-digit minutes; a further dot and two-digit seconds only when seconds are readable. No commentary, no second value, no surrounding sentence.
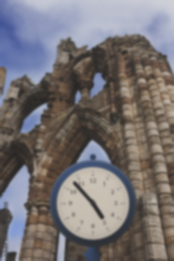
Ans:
4.53
